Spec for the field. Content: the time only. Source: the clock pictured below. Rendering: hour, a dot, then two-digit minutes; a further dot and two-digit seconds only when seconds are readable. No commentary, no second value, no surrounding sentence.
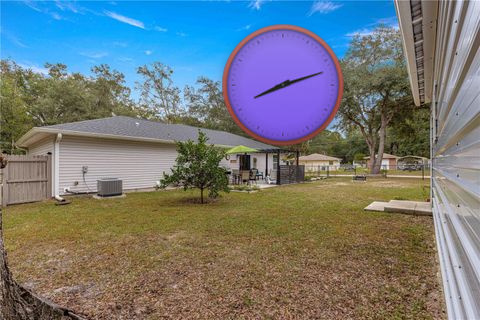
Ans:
8.12
